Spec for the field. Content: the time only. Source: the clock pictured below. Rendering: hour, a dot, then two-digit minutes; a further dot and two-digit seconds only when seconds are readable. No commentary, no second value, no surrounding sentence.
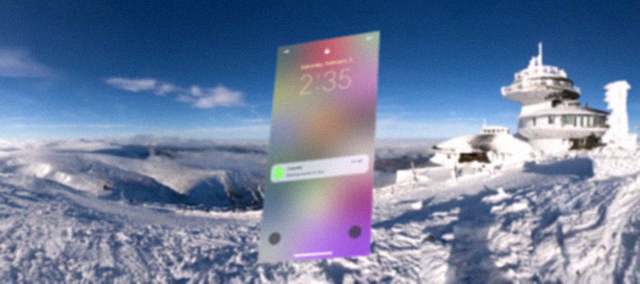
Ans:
2.35
